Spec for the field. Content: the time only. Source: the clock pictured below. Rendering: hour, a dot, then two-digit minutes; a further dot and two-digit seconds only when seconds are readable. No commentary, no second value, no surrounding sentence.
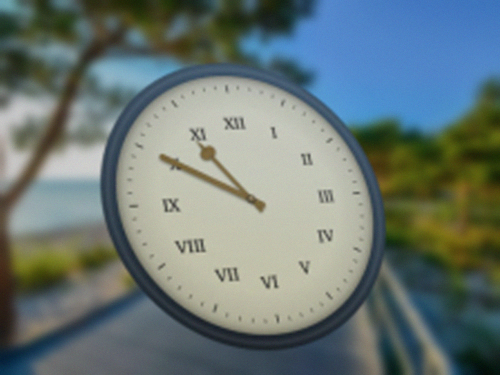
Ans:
10.50
